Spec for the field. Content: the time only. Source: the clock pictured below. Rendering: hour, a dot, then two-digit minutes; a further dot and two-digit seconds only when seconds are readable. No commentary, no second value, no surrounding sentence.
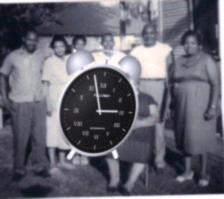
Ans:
2.57
